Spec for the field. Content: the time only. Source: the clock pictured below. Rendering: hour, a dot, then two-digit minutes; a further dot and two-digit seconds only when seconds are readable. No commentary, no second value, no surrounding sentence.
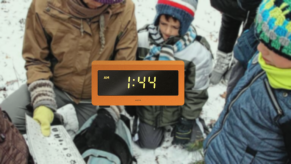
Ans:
1.44
